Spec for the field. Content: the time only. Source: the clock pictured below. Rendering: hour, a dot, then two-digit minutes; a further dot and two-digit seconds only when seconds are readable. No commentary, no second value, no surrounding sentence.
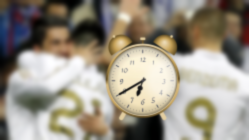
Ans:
6.40
